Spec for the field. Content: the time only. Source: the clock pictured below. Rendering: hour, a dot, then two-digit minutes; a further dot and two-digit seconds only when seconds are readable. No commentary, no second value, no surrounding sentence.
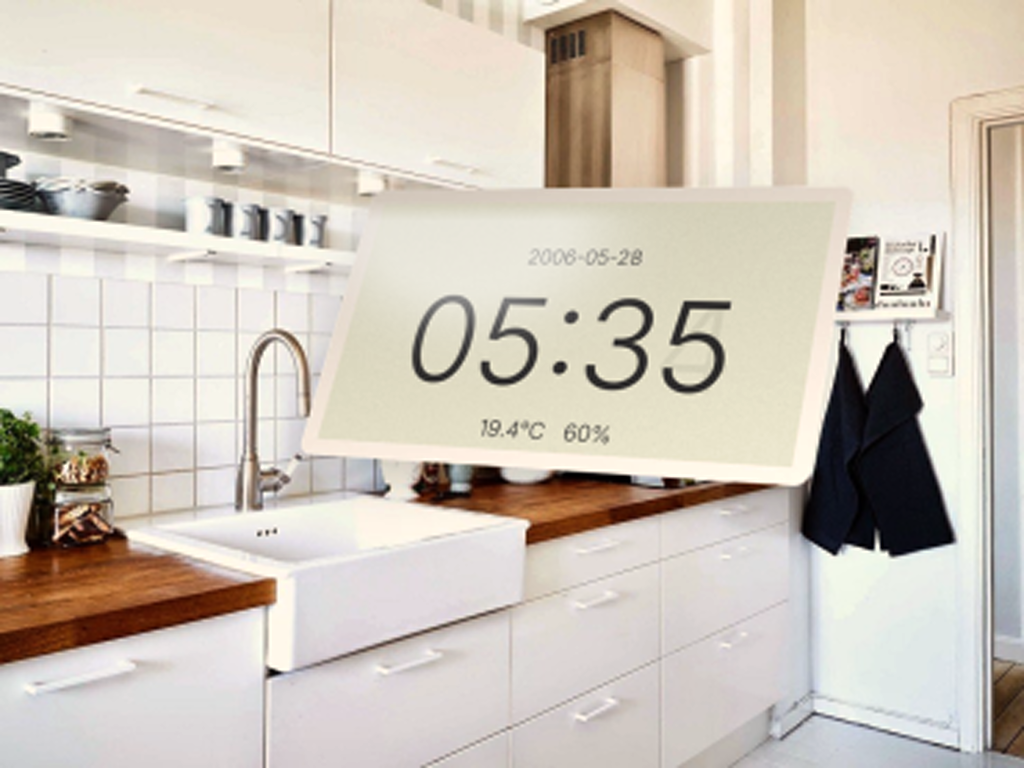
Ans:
5.35
